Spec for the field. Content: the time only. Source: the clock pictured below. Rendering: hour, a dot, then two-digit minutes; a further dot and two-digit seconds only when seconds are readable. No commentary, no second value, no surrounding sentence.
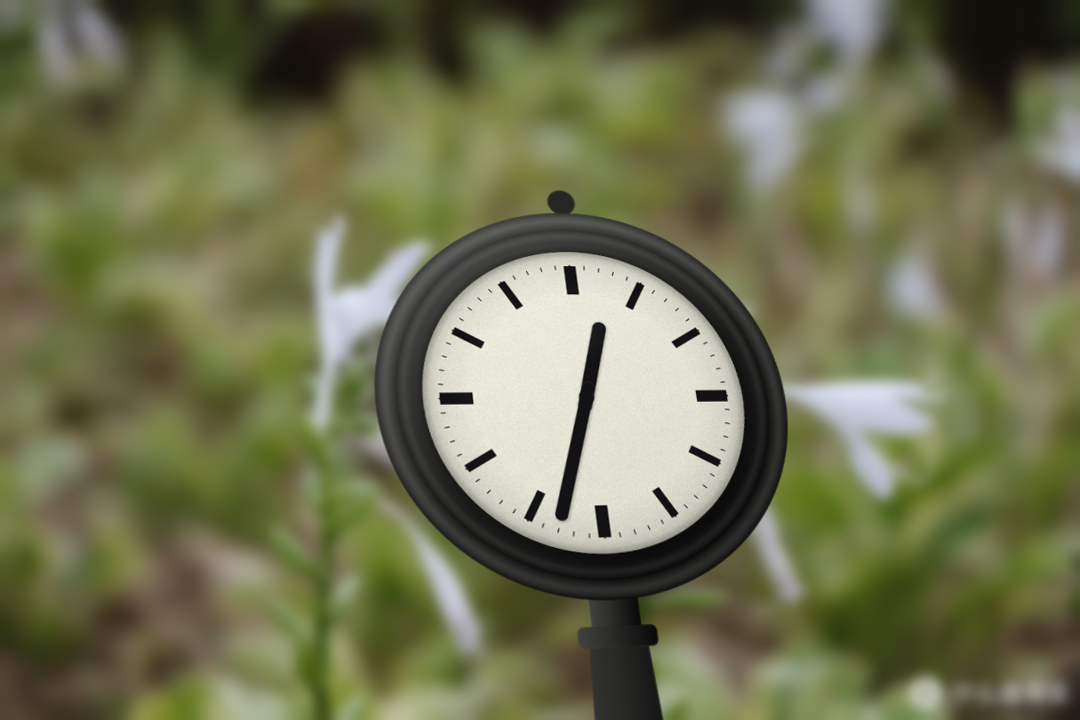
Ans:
12.33
